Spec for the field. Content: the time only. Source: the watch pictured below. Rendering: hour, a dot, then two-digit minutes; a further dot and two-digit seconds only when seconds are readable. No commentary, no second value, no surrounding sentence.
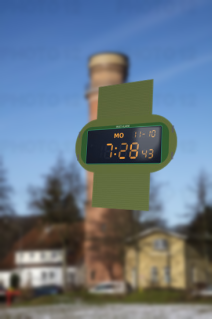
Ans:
7.28.43
